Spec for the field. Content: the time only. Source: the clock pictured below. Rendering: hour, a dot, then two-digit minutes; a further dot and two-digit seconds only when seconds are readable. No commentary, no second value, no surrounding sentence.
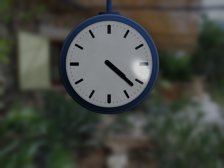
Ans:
4.22
